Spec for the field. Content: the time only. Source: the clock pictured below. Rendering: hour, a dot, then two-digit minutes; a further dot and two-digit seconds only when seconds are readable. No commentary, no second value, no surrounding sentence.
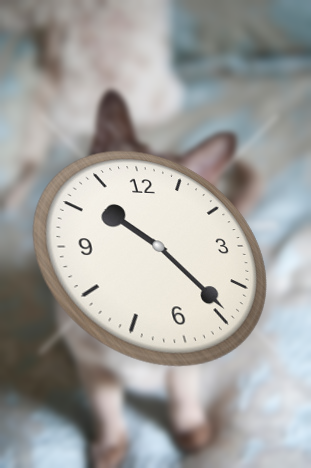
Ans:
10.24
